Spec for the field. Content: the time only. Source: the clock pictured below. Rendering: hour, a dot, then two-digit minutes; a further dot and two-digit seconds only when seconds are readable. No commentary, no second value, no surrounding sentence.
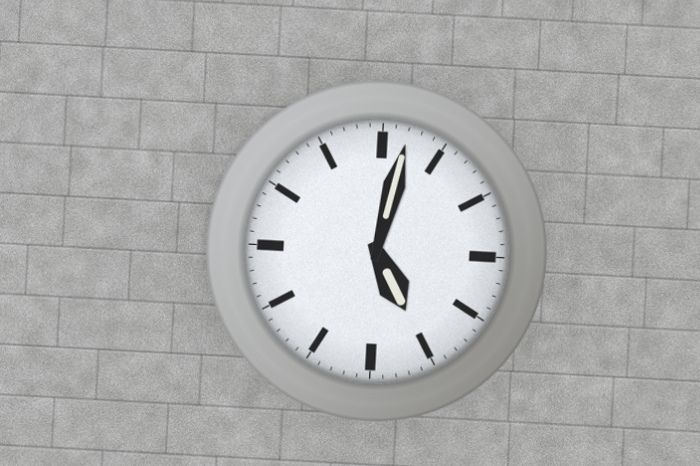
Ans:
5.02
